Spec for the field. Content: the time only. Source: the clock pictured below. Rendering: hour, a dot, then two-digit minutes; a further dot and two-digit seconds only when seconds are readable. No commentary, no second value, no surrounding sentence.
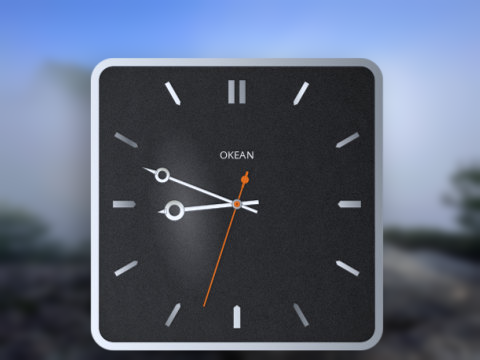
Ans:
8.48.33
